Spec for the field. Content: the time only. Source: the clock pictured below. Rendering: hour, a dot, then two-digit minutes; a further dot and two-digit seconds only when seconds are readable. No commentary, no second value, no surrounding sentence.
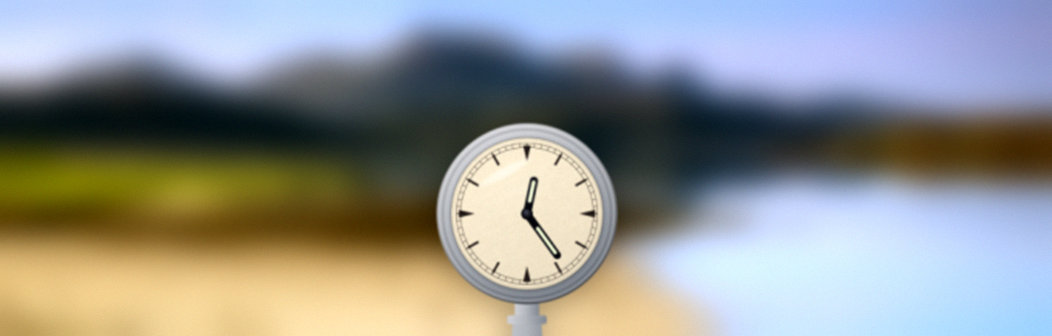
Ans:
12.24
